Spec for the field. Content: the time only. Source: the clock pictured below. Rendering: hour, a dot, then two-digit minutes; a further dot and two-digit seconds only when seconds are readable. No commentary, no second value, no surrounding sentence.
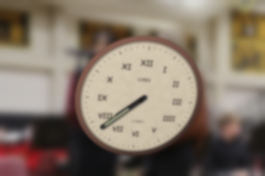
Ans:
7.38
